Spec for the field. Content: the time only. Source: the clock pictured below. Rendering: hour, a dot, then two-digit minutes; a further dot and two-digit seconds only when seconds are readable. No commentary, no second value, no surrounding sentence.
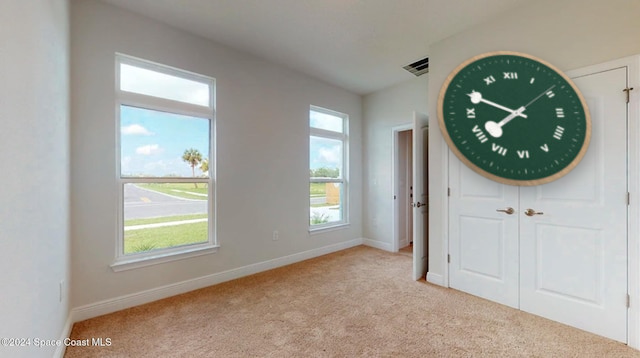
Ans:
7.49.09
